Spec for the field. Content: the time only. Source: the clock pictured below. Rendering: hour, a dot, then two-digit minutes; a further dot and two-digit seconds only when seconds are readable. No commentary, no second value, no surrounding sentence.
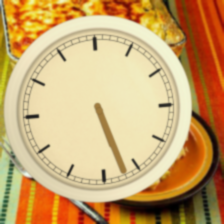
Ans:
5.27
